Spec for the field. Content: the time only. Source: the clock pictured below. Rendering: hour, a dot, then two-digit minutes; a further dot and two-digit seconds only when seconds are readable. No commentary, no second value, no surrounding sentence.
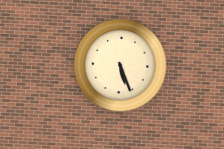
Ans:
5.26
